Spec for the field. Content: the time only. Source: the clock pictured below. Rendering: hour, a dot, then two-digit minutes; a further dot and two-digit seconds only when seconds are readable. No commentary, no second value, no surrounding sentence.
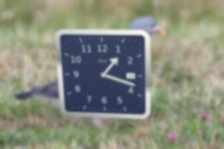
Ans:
1.18
